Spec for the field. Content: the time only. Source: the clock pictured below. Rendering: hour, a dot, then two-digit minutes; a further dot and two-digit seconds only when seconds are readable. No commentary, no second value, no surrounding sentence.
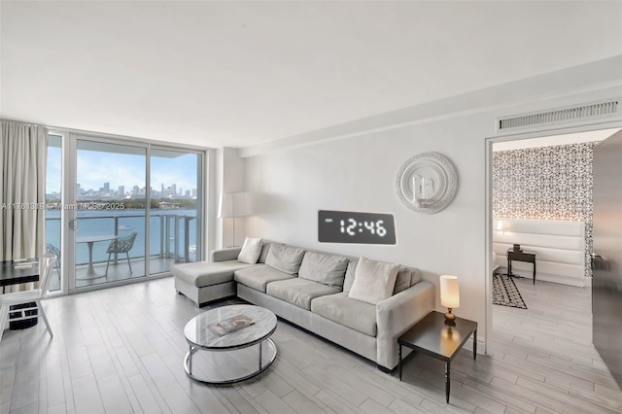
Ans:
12.46
